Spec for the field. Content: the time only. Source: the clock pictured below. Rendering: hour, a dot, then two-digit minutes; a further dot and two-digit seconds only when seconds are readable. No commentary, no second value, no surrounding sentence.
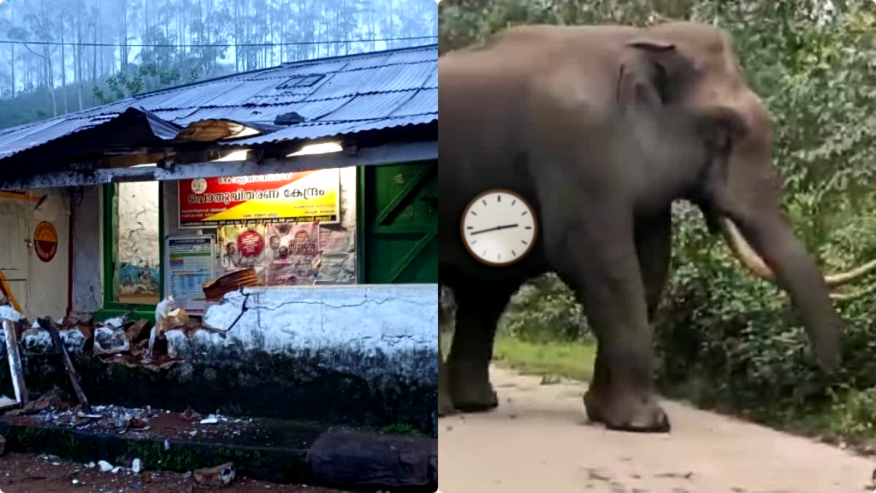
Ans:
2.43
